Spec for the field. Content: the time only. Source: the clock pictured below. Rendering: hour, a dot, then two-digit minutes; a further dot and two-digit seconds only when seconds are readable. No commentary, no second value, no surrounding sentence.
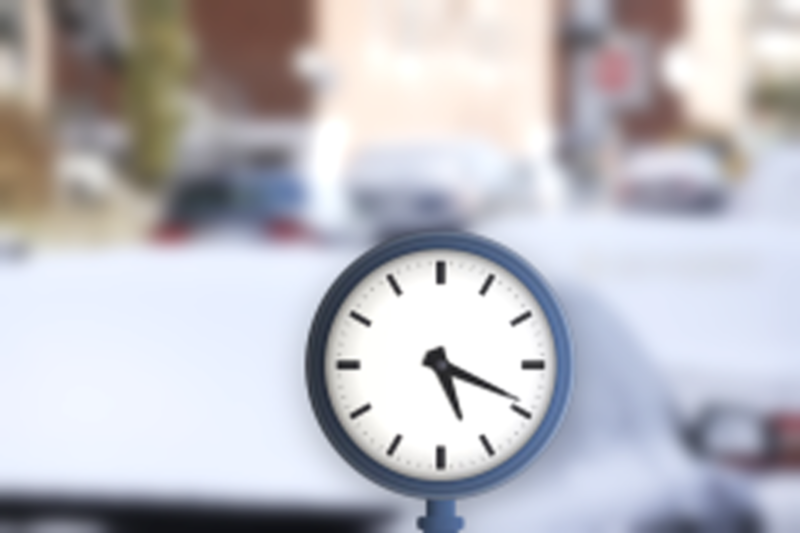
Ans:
5.19
